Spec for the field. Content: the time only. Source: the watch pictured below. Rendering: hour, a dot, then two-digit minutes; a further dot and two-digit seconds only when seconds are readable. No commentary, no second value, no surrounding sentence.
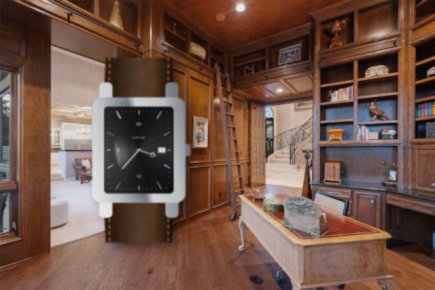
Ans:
3.37
